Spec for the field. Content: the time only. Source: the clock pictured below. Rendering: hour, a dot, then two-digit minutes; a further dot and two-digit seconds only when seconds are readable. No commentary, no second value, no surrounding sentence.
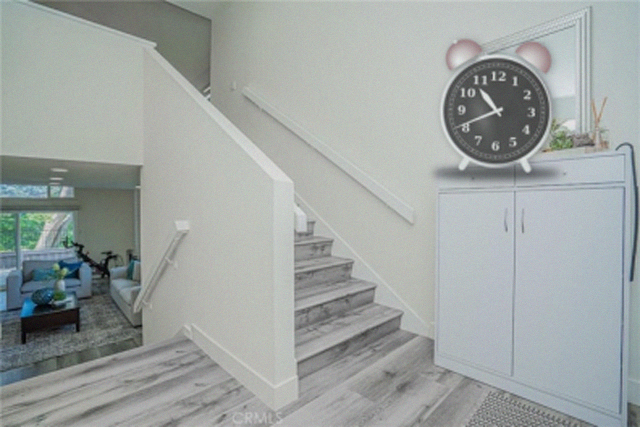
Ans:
10.41
